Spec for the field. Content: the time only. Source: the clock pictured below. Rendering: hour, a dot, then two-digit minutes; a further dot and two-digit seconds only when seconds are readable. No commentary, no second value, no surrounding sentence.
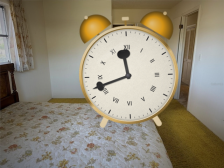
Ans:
11.42
